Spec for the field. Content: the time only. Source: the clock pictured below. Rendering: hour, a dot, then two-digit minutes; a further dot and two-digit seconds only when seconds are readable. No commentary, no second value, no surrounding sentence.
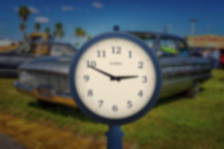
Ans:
2.49
